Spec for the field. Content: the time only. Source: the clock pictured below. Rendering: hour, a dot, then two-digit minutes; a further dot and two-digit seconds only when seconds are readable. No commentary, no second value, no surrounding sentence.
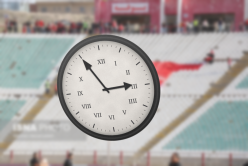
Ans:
2.55
